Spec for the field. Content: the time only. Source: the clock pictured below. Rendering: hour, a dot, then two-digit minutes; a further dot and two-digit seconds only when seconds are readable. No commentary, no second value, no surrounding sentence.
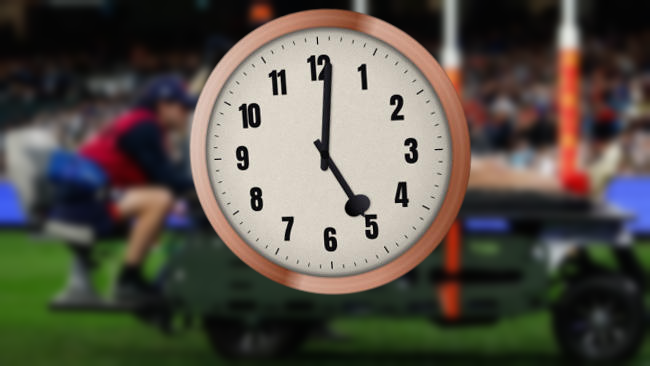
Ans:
5.01
